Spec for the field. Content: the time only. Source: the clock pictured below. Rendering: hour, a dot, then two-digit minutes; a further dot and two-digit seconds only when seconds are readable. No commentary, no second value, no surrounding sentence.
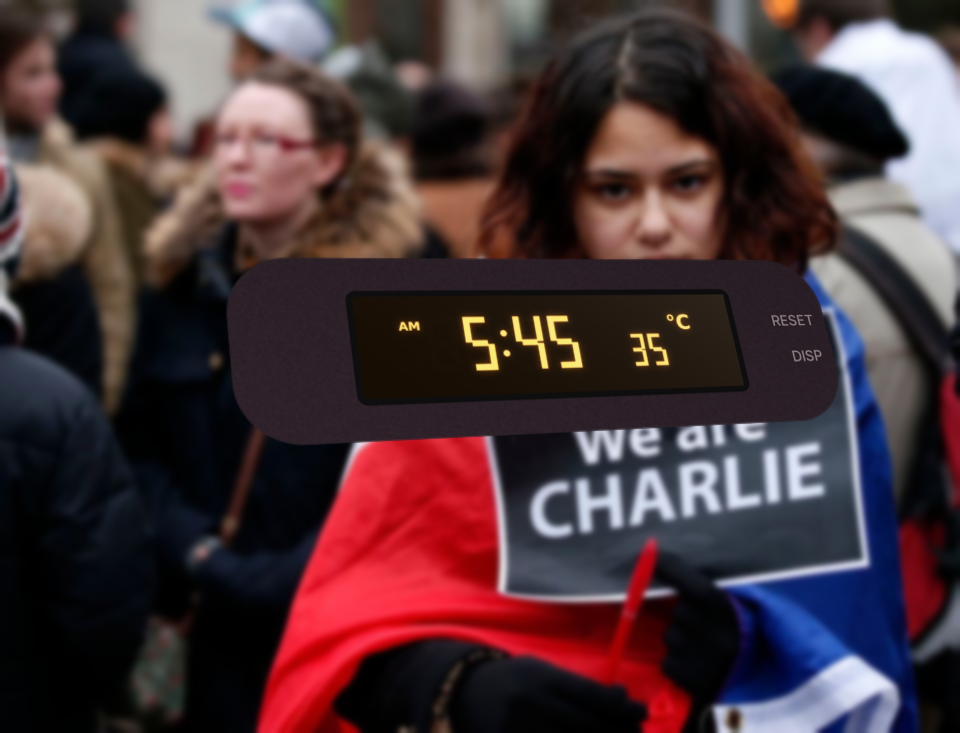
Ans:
5.45
